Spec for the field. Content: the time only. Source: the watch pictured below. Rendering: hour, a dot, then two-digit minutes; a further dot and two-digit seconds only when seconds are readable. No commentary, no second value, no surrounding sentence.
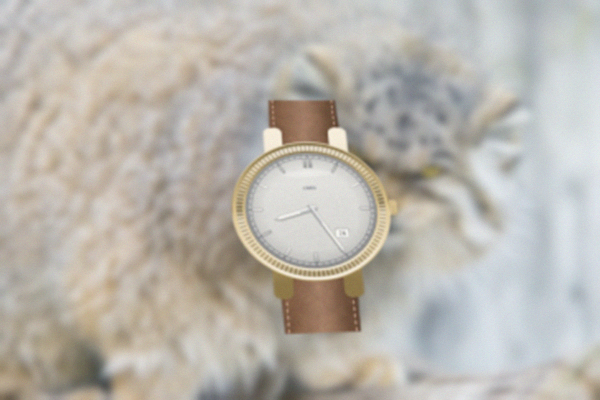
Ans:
8.25
